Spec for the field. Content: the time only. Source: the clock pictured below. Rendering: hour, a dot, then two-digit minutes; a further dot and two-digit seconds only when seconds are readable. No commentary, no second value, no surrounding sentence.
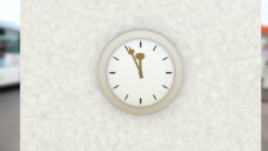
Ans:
11.56
